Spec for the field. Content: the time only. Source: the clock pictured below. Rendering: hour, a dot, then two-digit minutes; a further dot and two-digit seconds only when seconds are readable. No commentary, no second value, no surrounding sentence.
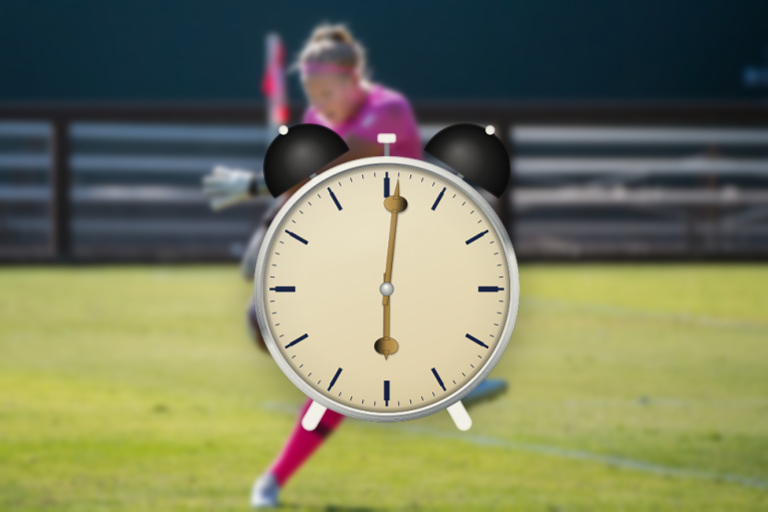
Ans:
6.01
